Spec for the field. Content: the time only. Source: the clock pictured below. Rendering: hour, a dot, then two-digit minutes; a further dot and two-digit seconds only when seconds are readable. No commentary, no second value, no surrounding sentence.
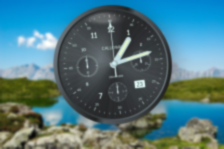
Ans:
1.13
